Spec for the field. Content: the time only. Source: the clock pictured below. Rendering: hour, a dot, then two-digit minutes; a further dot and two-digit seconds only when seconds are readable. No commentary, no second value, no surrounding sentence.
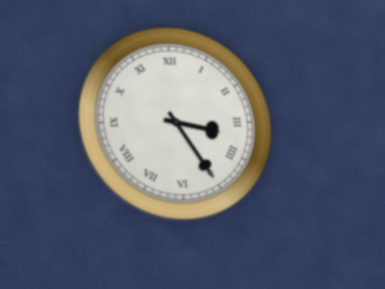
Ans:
3.25
